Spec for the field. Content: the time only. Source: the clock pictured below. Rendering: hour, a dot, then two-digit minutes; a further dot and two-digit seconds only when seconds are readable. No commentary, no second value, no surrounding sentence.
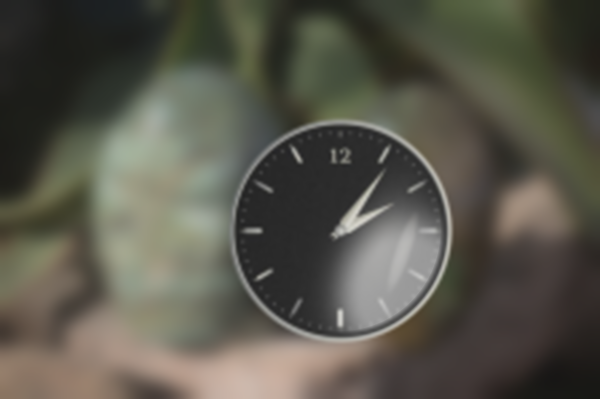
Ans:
2.06
